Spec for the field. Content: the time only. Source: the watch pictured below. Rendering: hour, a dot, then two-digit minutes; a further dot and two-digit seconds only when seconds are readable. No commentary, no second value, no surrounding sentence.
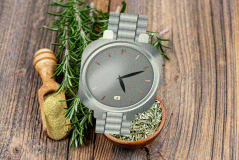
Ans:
5.11
